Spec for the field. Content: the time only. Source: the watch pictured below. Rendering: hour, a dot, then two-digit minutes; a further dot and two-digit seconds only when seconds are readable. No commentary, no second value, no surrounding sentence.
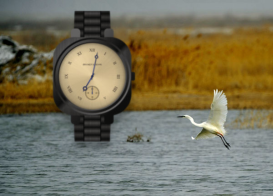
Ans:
7.02
